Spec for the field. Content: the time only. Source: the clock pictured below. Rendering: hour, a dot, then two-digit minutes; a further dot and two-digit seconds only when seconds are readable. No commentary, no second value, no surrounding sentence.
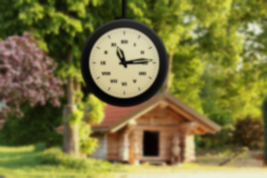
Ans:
11.14
